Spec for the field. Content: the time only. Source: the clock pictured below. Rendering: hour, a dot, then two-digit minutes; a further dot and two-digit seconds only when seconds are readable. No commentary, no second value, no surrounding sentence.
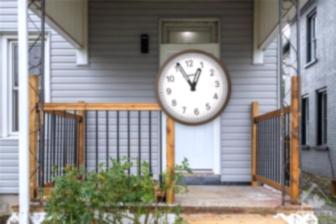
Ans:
12.56
